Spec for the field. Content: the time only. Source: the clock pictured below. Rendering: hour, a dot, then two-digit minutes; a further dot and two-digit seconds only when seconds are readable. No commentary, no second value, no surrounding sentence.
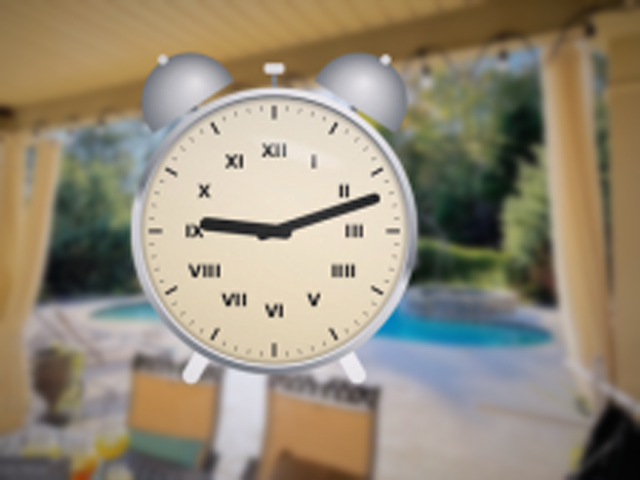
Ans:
9.12
